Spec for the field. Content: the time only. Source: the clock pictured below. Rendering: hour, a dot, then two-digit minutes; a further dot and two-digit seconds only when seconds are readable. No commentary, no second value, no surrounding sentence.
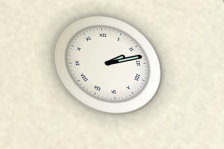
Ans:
2.13
